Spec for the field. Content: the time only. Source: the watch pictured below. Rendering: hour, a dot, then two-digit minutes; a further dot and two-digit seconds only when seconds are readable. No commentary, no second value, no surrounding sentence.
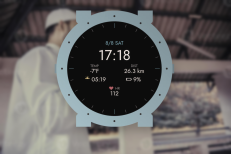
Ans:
17.18
